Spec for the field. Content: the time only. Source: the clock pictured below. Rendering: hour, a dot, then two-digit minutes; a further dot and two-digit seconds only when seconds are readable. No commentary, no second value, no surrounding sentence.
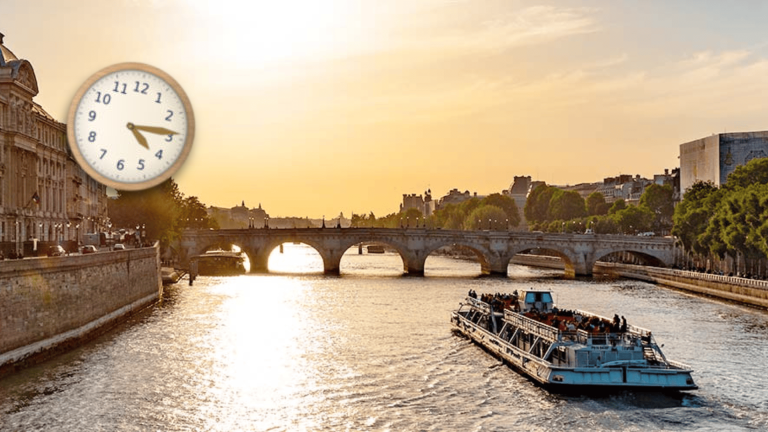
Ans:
4.14
